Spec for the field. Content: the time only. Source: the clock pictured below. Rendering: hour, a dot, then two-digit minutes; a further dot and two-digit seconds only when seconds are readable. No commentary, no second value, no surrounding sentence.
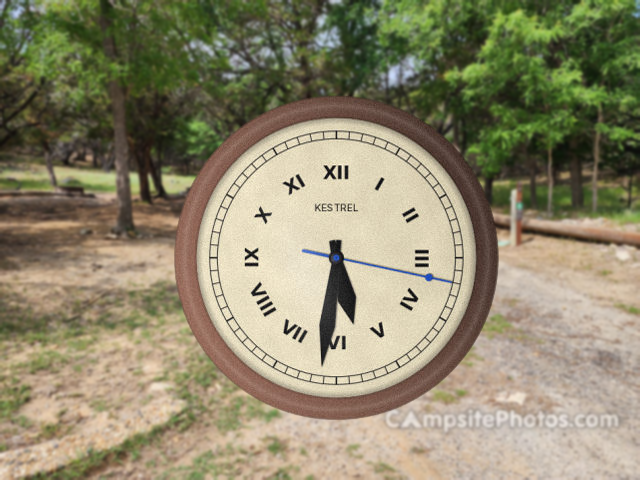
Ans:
5.31.17
